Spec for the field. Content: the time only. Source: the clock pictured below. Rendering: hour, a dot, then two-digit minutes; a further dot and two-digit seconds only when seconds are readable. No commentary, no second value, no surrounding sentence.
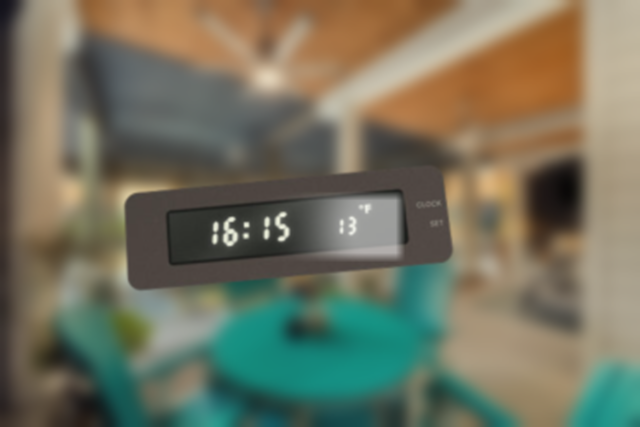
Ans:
16.15
